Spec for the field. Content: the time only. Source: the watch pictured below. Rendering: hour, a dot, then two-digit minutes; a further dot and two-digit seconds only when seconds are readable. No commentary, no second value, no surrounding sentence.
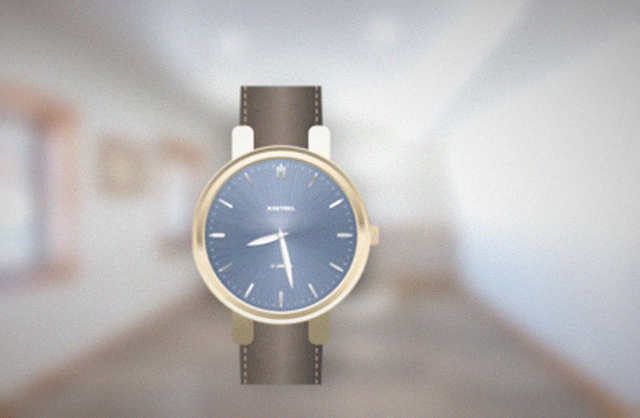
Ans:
8.28
